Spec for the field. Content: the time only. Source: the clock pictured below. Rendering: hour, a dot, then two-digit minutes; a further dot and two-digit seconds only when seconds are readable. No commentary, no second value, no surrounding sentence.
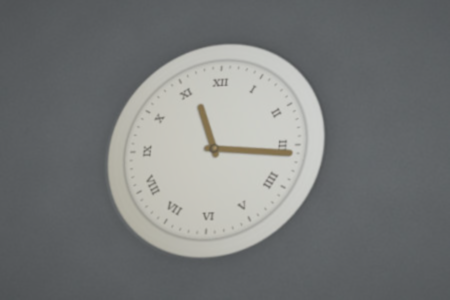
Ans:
11.16
